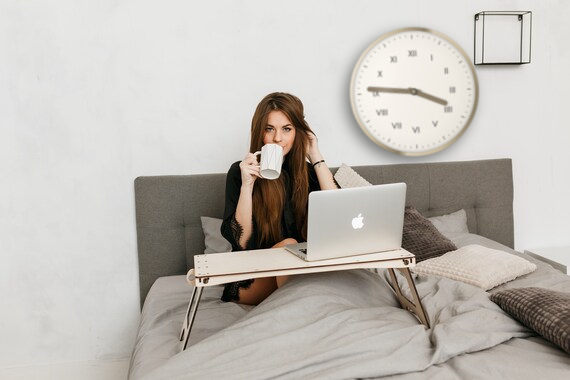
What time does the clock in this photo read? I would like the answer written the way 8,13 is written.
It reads 3,46
